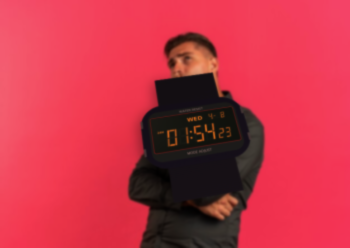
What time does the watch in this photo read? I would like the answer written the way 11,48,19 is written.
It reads 1,54,23
